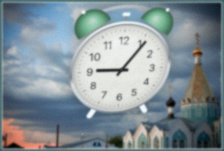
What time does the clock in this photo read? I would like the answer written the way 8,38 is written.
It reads 9,06
